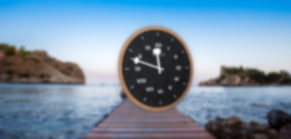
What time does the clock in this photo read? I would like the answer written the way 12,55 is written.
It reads 11,48
